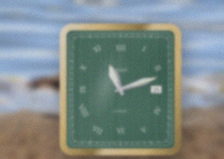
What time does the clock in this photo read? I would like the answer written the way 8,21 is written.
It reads 11,12
